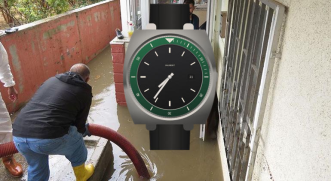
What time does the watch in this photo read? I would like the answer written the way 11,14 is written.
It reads 7,36
